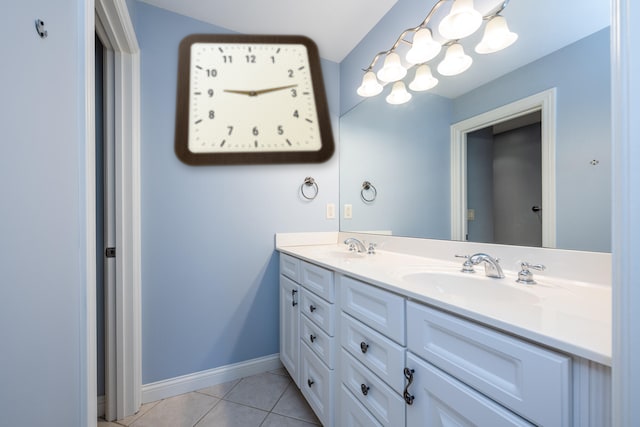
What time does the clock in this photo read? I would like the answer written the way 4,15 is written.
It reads 9,13
